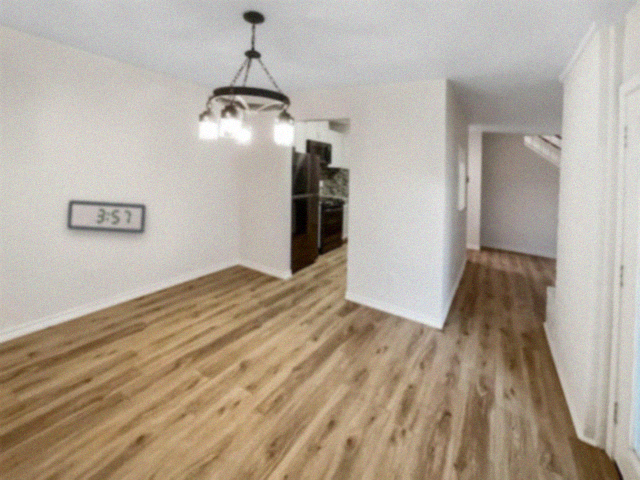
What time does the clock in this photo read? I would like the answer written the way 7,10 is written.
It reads 3,57
